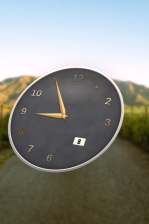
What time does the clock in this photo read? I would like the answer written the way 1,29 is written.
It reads 8,55
